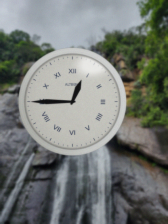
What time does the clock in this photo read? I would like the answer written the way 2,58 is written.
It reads 12,45
